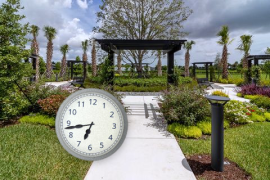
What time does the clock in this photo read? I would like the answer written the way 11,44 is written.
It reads 6,43
